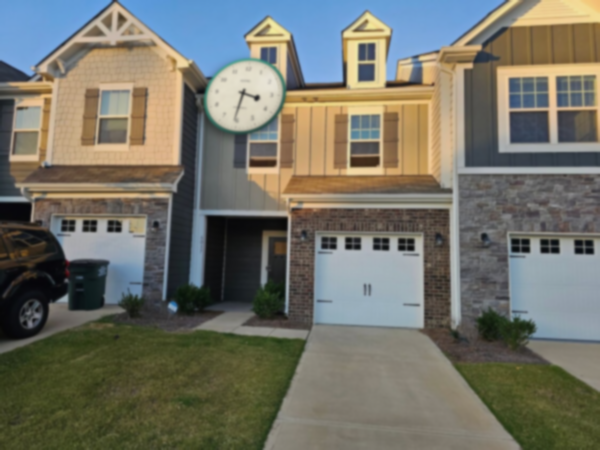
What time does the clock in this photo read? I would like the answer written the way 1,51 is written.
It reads 3,31
